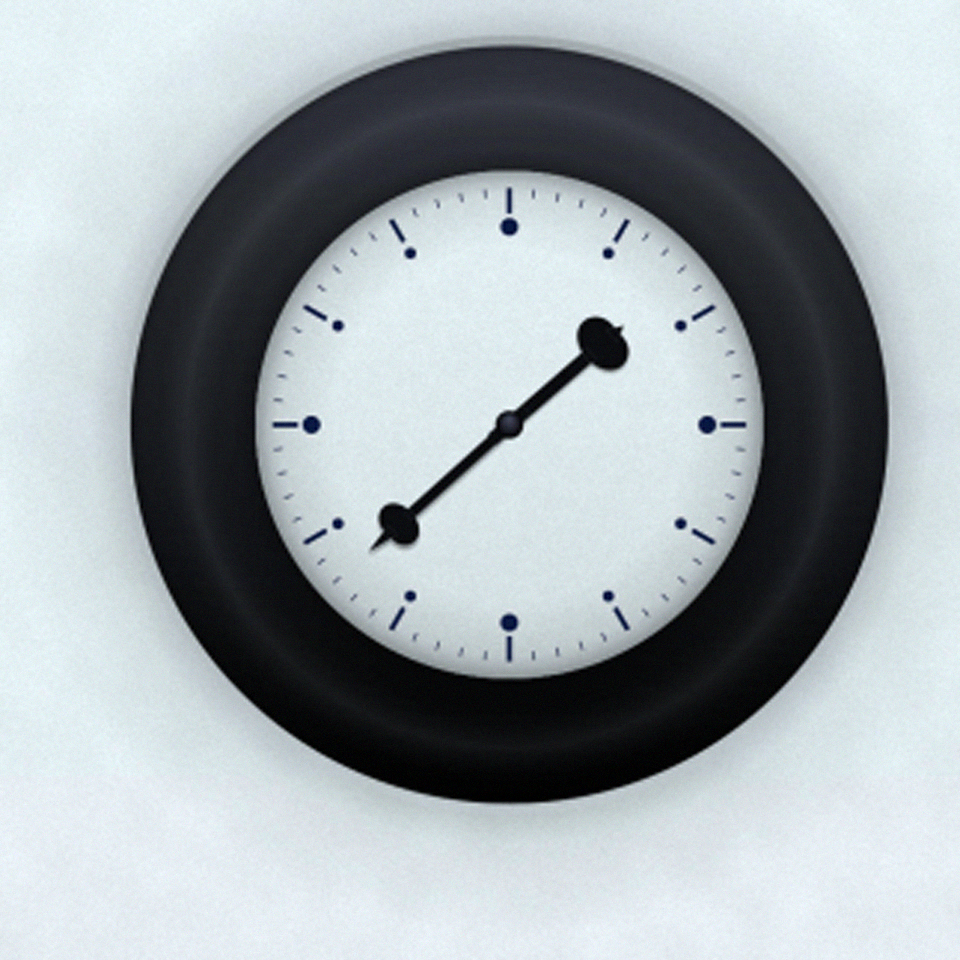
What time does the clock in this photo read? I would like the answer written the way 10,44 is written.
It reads 1,38
